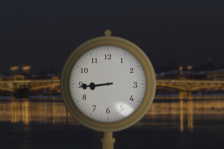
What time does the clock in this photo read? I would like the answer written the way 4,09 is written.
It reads 8,44
